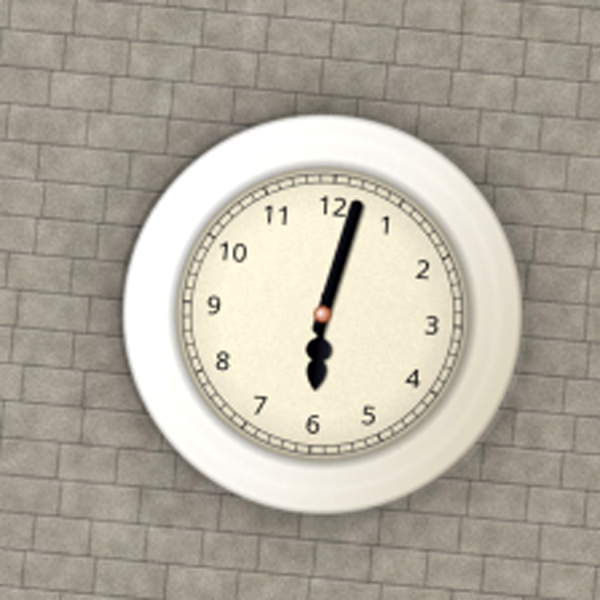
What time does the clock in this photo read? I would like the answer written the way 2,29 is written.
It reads 6,02
